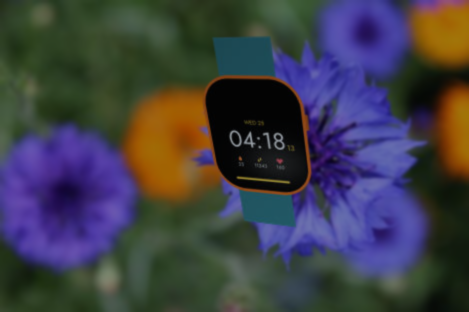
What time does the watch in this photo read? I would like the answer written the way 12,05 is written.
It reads 4,18
